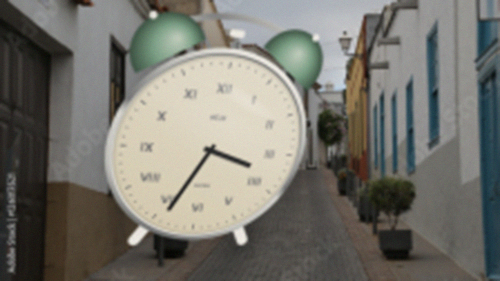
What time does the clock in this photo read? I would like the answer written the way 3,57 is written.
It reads 3,34
